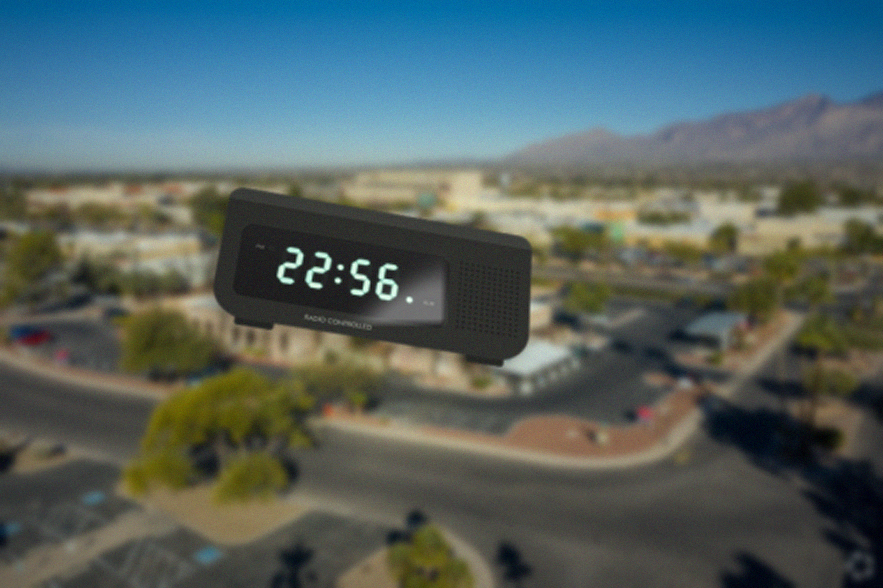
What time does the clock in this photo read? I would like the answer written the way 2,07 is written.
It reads 22,56
